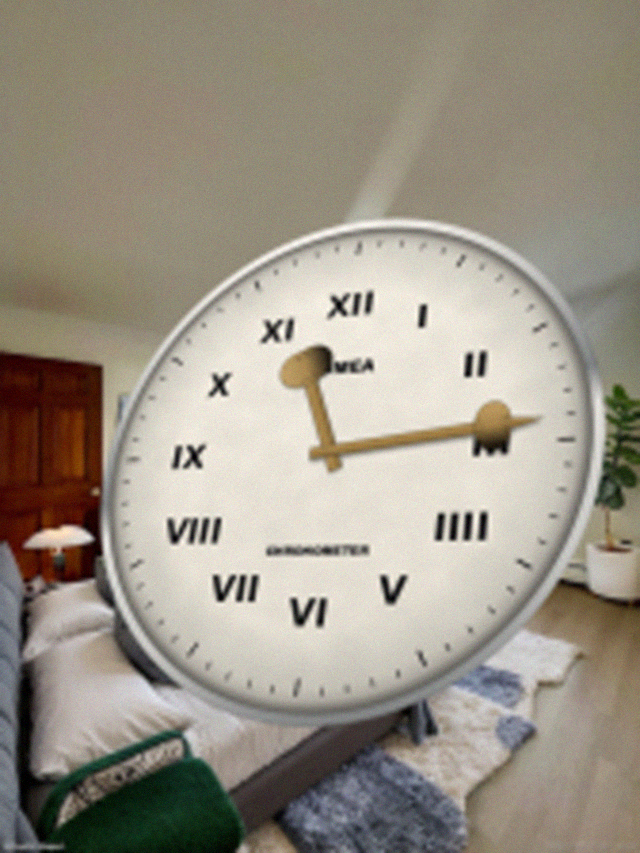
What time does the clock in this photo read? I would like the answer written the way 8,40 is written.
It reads 11,14
